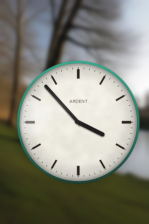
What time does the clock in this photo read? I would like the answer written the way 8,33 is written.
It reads 3,53
